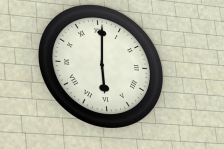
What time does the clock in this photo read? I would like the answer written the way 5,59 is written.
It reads 6,01
